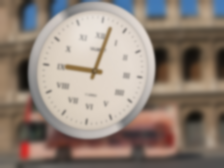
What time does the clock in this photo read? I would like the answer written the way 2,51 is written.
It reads 9,02
